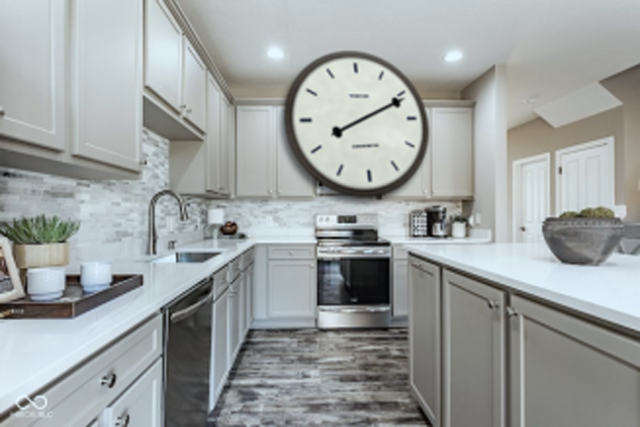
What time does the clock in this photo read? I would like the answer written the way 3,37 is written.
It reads 8,11
